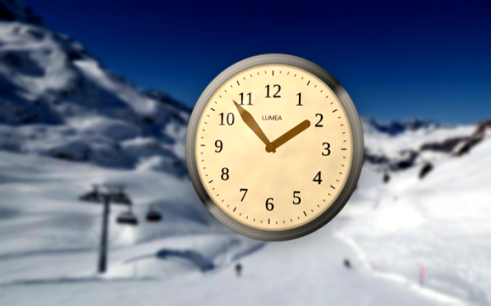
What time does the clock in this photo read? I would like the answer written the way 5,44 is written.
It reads 1,53
